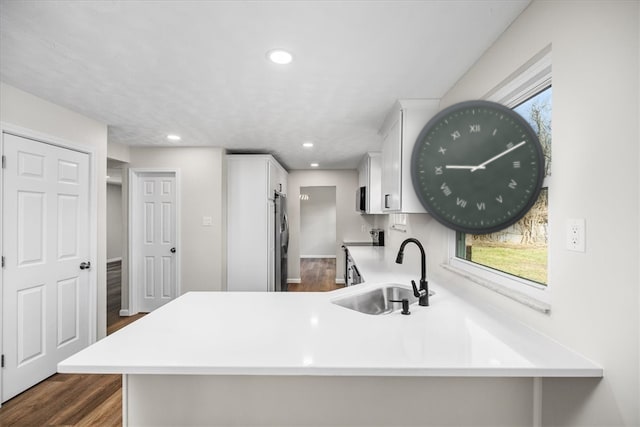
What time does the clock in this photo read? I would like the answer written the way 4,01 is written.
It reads 9,11
